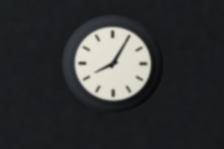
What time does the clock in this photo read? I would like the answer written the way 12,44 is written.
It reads 8,05
